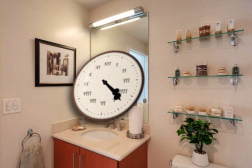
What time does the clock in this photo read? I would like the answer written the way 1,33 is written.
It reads 4,23
